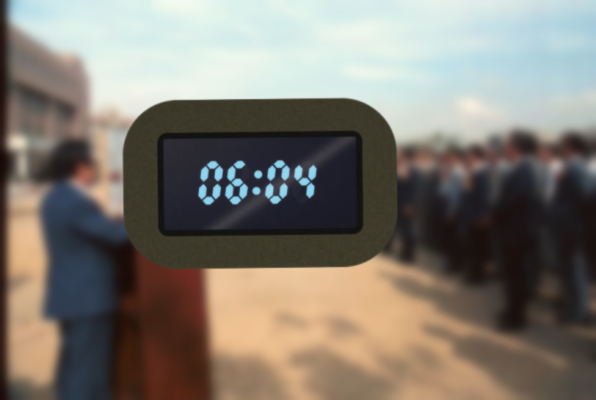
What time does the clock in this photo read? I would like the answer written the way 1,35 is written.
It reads 6,04
